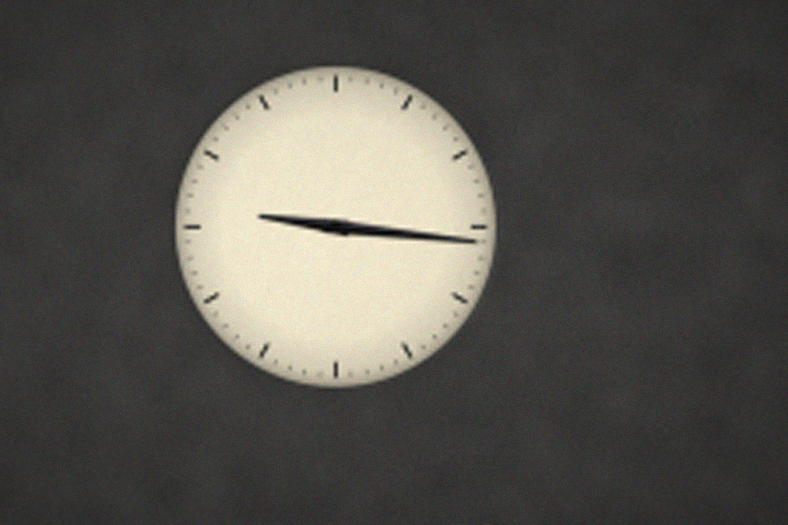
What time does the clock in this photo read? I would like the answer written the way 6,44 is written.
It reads 9,16
